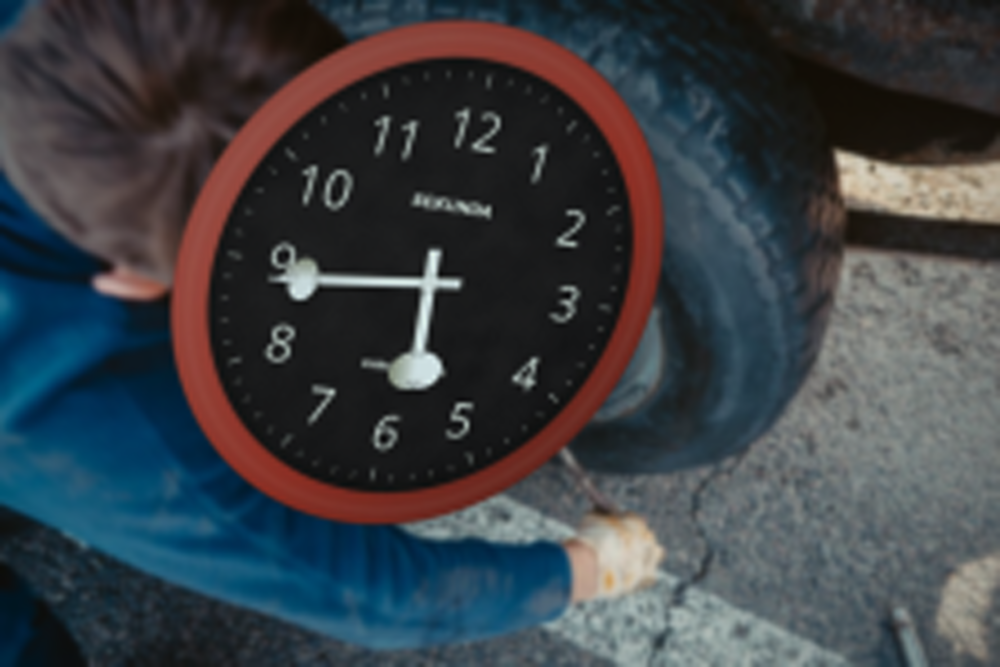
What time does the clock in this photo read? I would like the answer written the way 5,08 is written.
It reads 5,44
